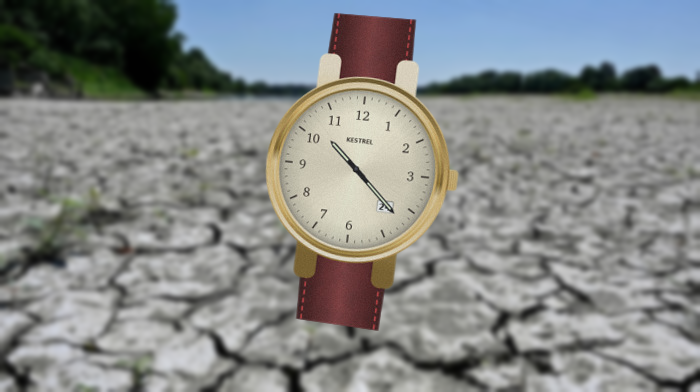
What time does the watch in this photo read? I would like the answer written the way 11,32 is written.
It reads 10,22
